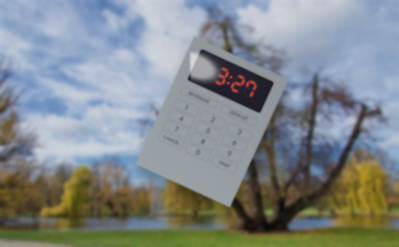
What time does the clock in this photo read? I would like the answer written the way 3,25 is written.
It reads 3,27
